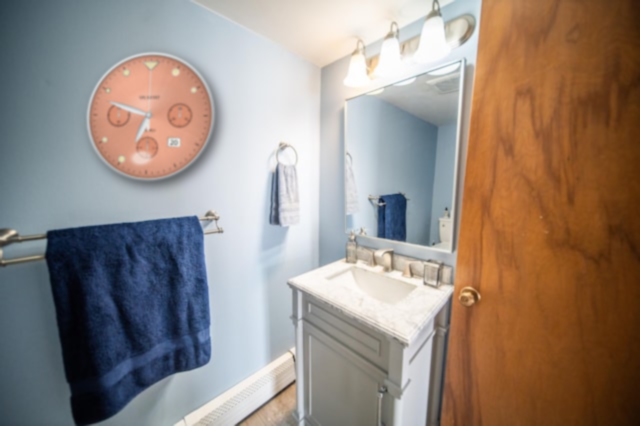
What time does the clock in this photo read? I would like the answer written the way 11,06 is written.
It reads 6,48
